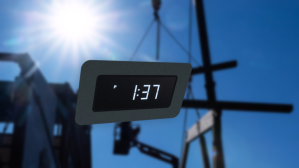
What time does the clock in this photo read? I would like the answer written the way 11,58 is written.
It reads 1,37
